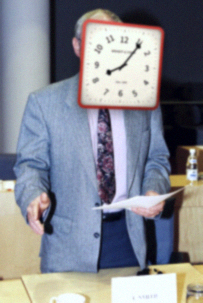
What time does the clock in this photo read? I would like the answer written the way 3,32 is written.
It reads 8,06
